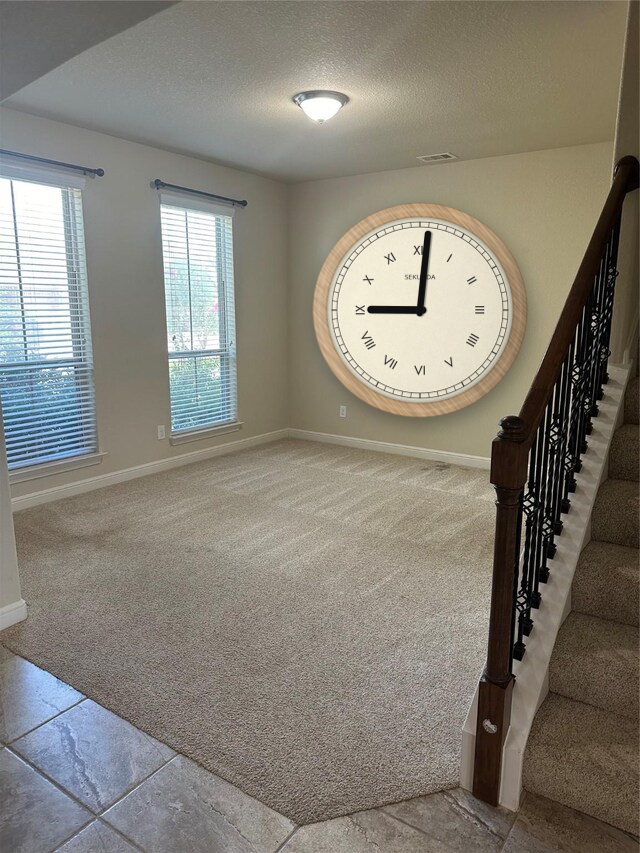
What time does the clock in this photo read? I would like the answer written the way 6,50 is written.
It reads 9,01
